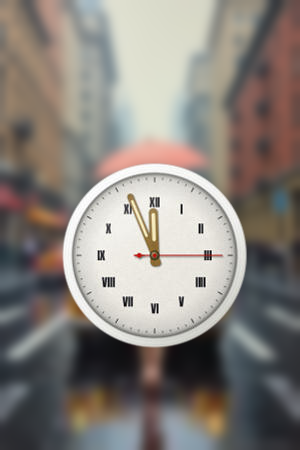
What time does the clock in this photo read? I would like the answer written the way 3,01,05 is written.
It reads 11,56,15
